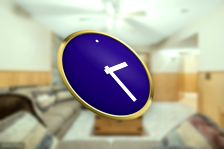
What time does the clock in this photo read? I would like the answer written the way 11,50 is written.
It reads 2,26
